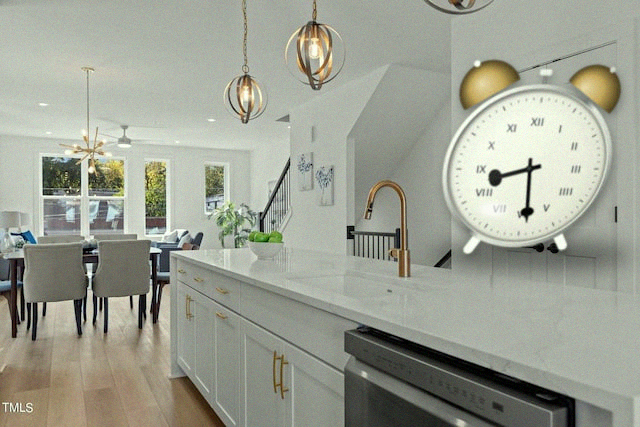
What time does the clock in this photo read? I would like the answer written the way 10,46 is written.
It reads 8,29
